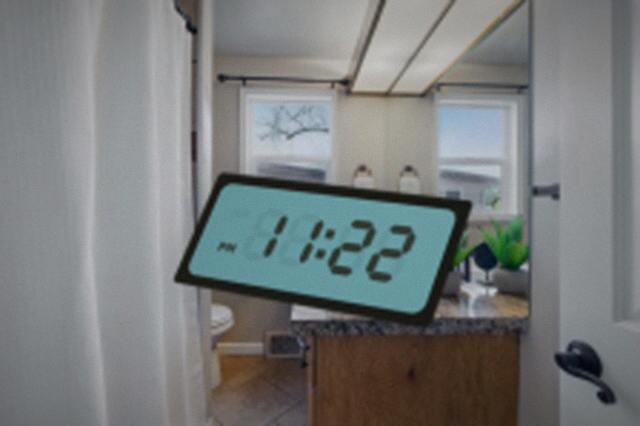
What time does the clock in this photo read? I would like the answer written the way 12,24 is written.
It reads 11,22
